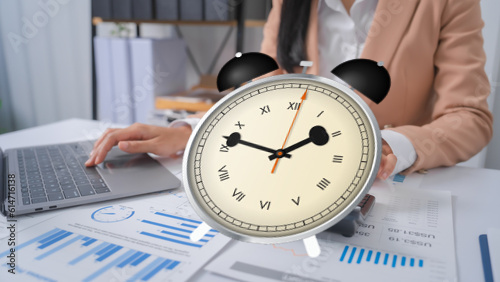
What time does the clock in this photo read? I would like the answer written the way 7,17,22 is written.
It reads 1,47,01
